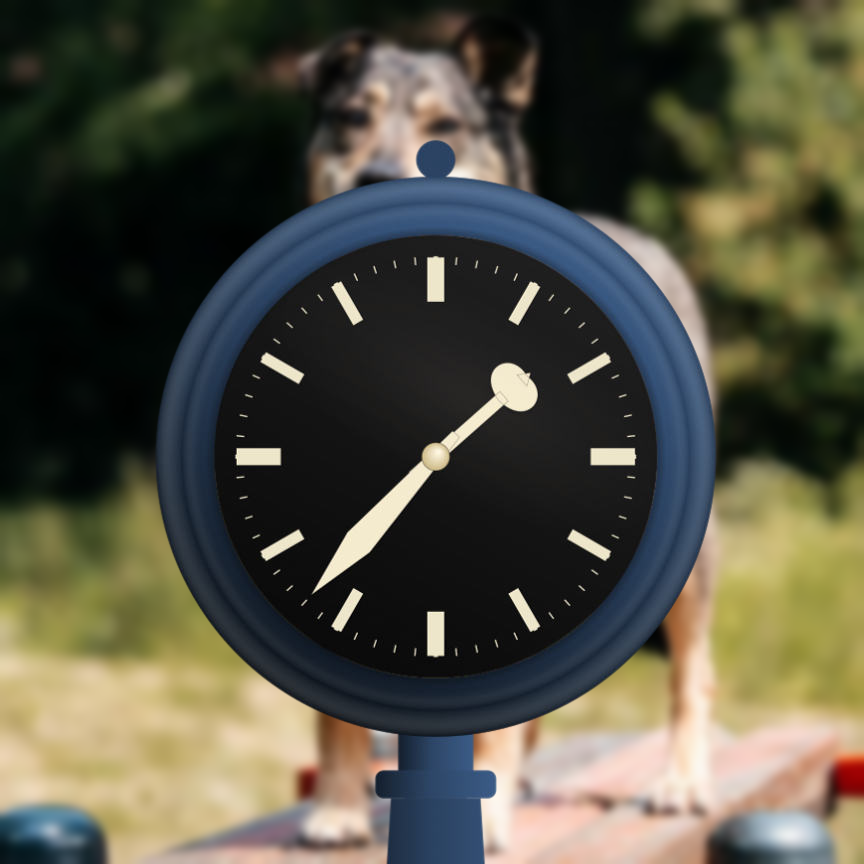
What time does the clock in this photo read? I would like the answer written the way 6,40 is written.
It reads 1,37
